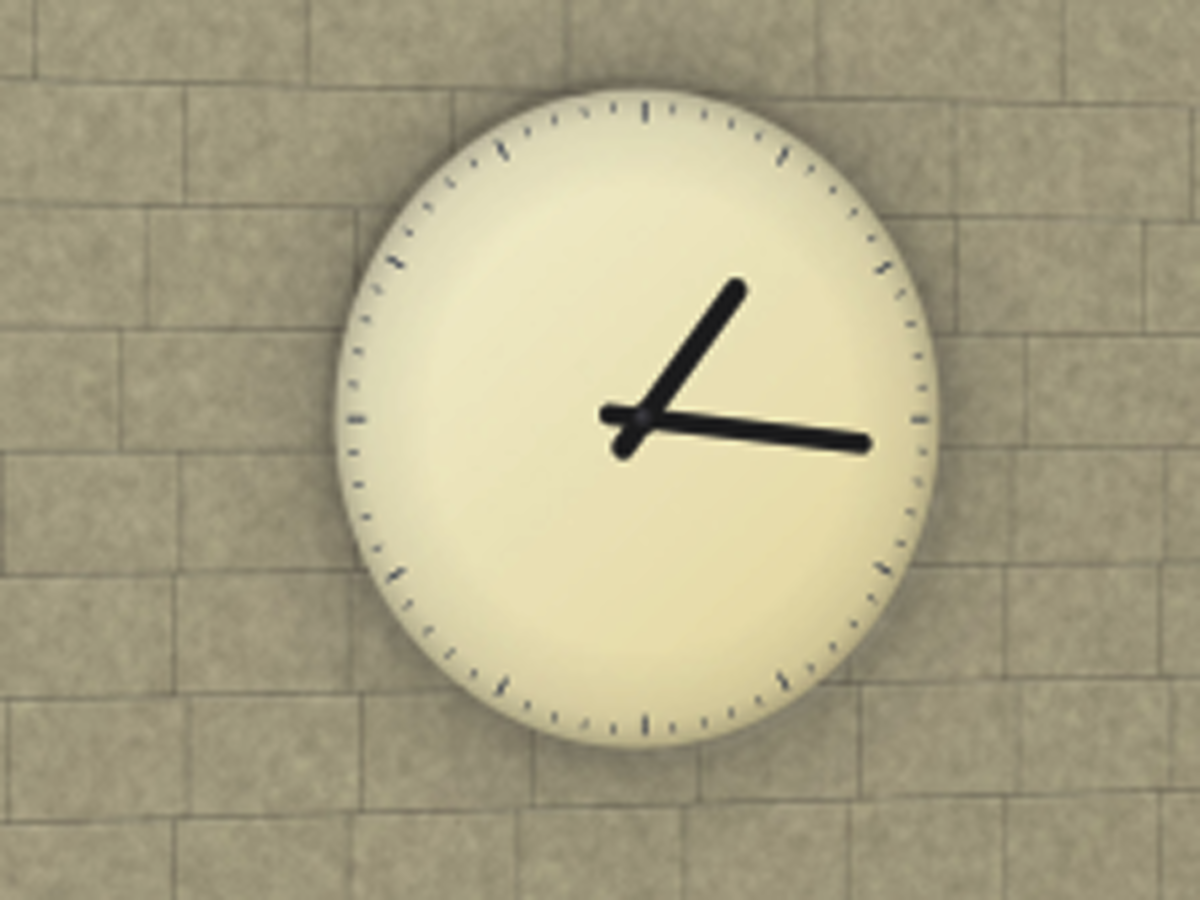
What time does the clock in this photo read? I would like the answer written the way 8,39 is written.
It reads 1,16
